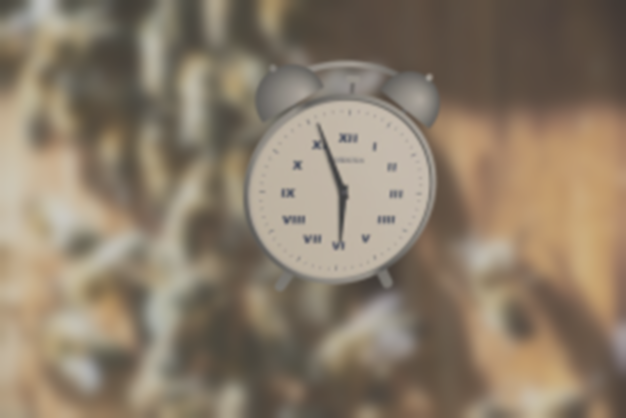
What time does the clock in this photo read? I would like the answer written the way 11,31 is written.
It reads 5,56
